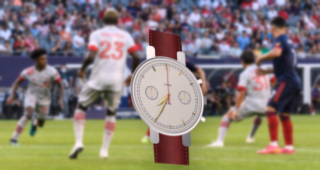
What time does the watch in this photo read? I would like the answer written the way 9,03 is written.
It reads 7,35
